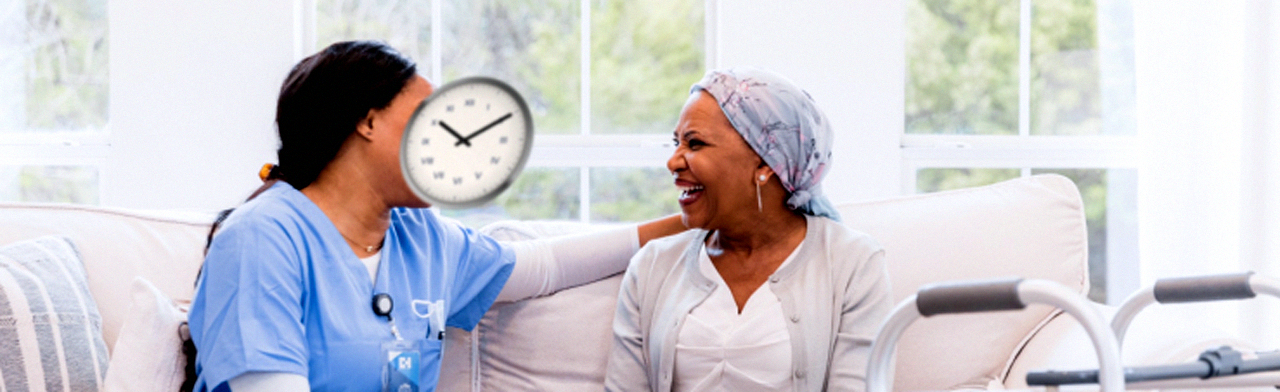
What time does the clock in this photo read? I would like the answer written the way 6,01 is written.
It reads 10,10
